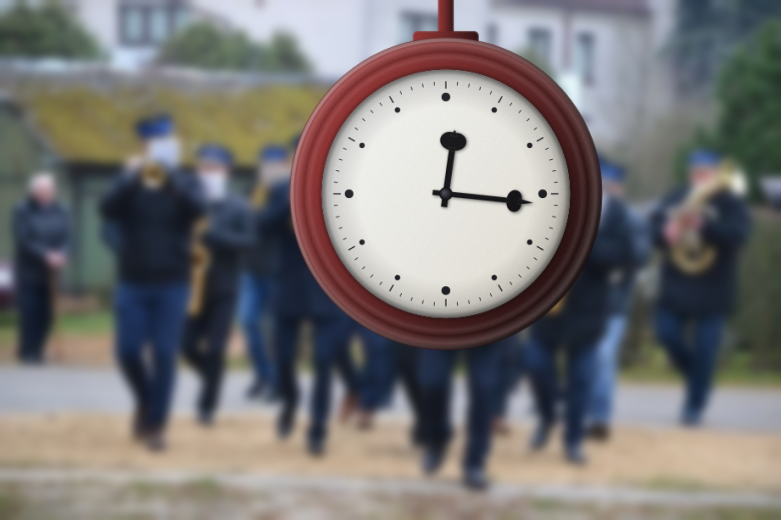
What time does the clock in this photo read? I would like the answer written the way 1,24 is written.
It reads 12,16
